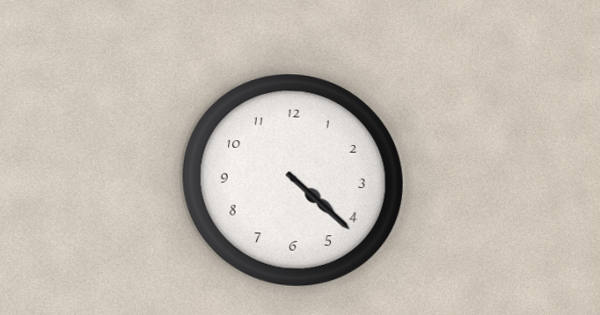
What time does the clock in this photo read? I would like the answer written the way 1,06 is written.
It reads 4,22
